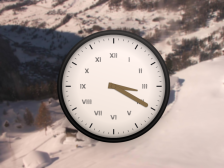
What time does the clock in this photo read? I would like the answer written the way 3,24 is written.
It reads 3,20
